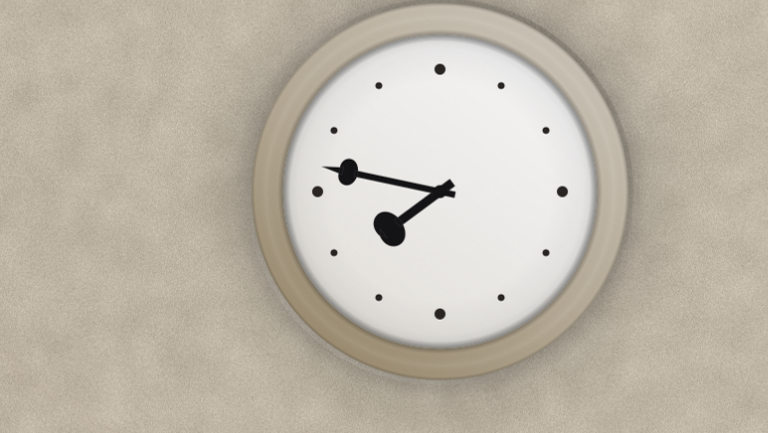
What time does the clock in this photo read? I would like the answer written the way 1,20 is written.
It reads 7,47
